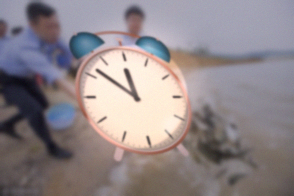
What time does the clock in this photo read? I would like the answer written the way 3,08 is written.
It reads 11,52
